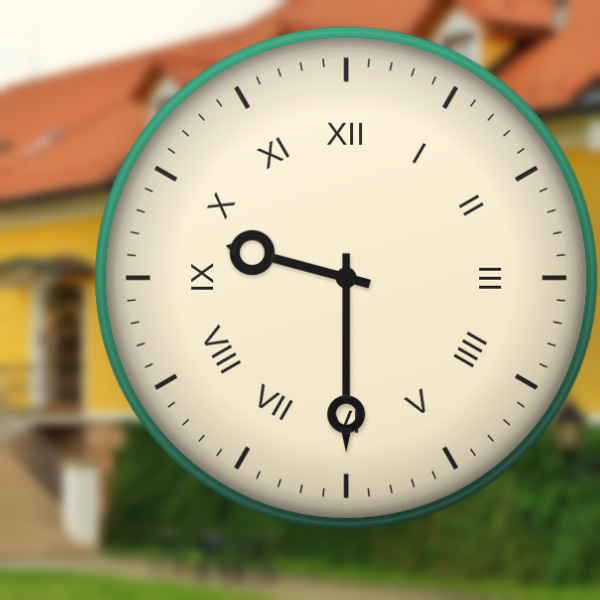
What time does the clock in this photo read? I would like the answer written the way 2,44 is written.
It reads 9,30
